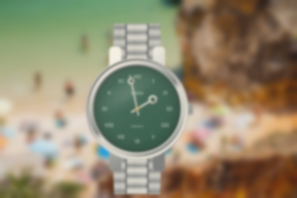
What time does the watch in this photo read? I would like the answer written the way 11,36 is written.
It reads 1,58
